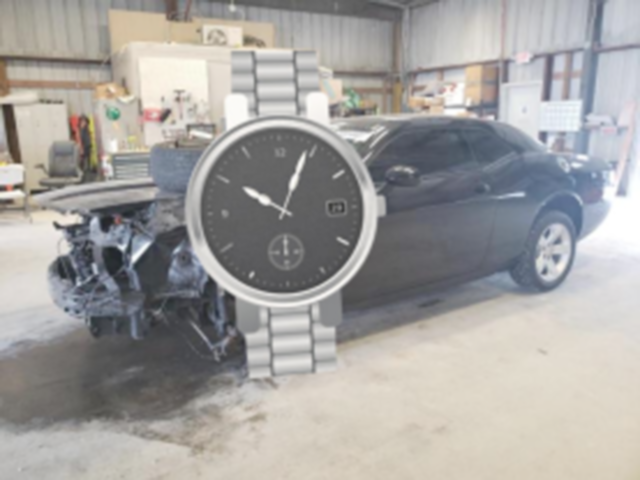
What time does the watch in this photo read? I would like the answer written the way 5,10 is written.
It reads 10,04
